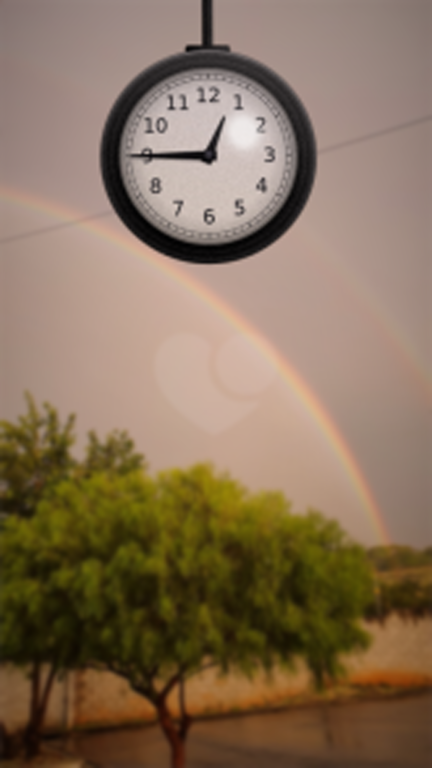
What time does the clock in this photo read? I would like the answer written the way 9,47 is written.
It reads 12,45
